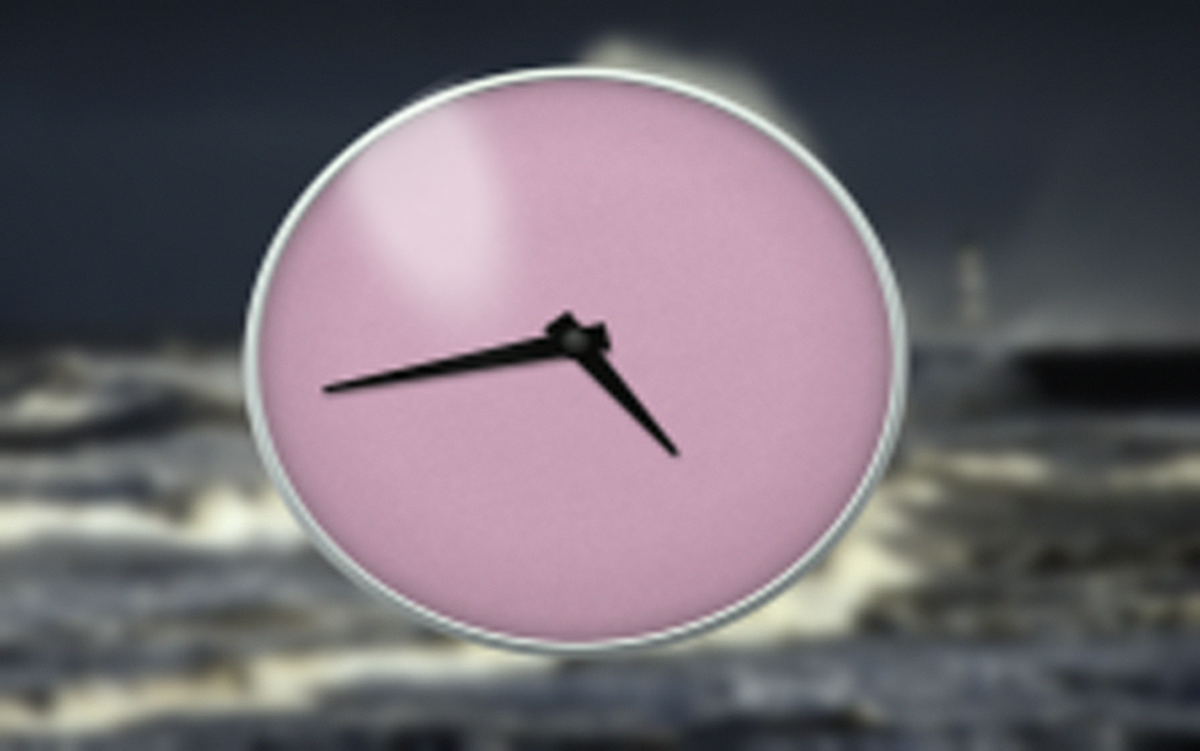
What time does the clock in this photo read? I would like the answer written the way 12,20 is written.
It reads 4,43
